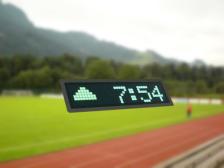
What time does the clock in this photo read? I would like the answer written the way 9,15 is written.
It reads 7,54
